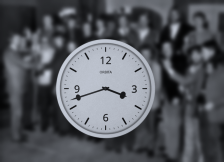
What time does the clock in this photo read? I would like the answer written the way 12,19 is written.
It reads 3,42
